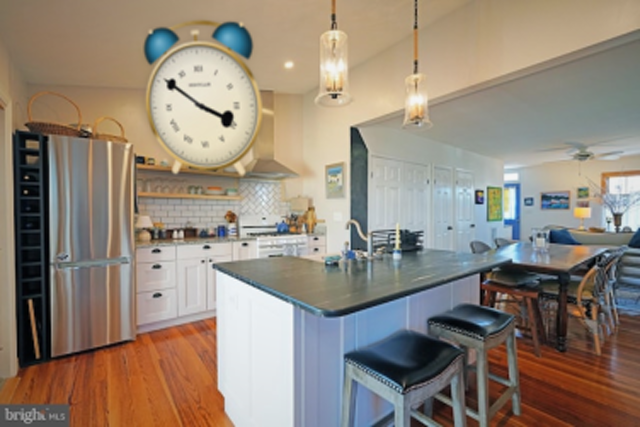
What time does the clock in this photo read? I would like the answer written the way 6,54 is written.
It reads 3,51
